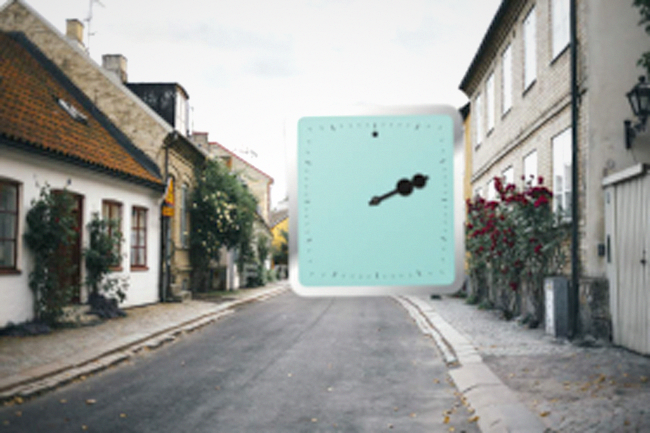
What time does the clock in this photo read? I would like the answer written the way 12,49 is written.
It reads 2,11
